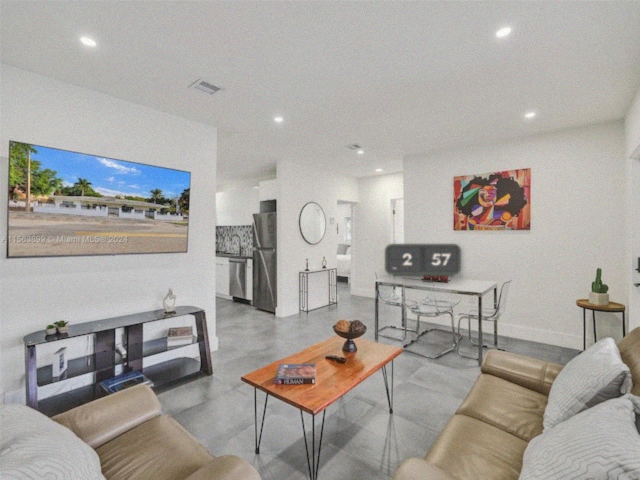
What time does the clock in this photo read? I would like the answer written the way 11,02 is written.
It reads 2,57
